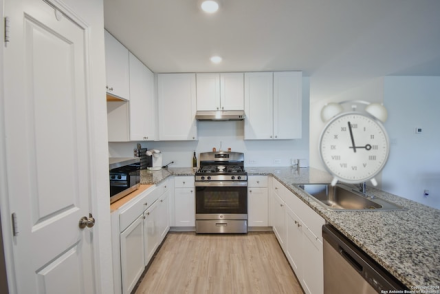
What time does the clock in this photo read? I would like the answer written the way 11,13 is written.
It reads 2,58
